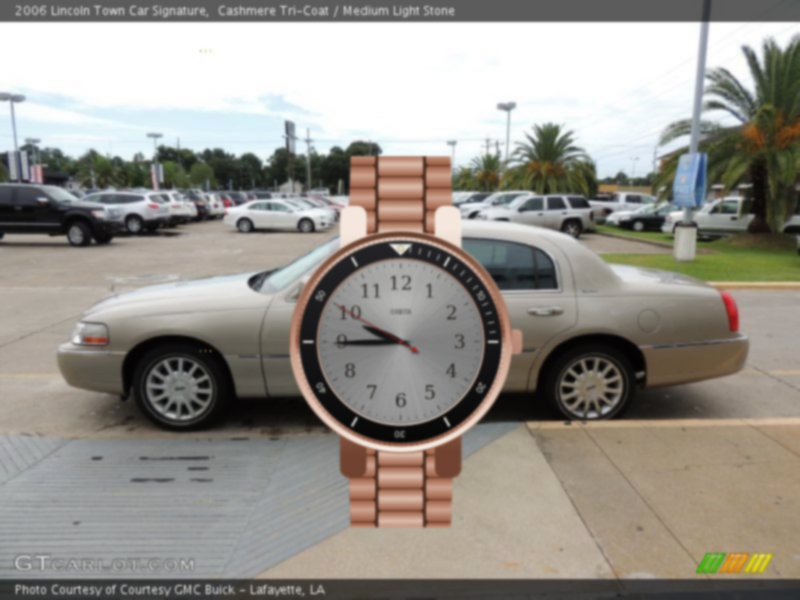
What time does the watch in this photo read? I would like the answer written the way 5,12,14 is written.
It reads 9,44,50
